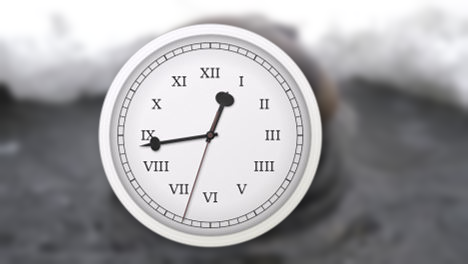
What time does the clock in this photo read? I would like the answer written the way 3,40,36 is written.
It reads 12,43,33
